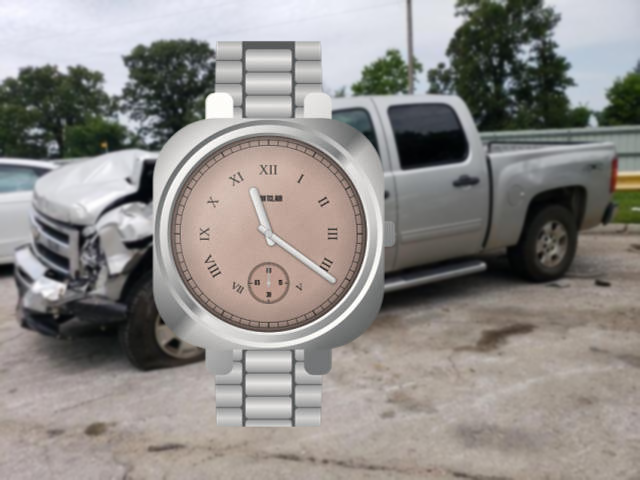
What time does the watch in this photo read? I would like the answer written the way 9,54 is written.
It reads 11,21
